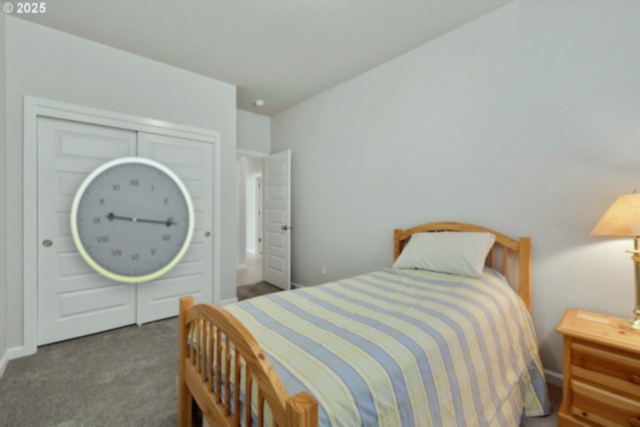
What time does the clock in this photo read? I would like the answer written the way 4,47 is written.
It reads 9,16
